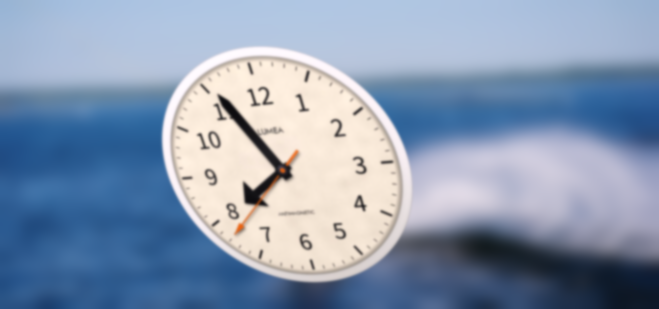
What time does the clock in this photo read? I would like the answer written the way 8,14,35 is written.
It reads 7,55,38
